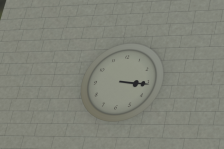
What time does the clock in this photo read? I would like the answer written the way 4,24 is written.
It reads 3,16
